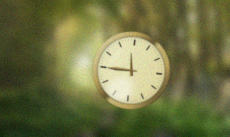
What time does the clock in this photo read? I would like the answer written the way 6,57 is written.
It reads 11,45
